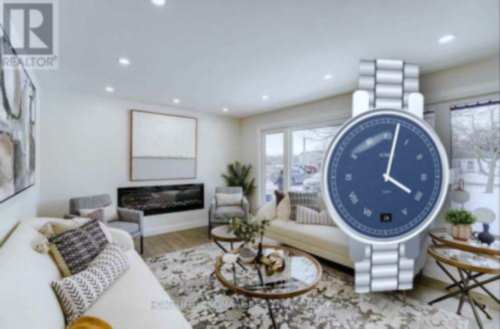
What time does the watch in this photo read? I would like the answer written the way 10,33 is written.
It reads 4,02
